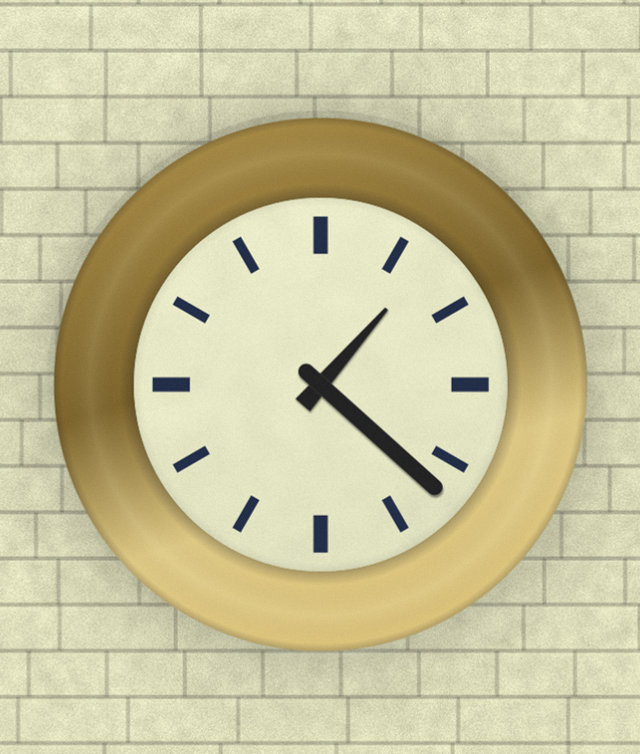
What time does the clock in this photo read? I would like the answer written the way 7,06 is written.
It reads 1,22
